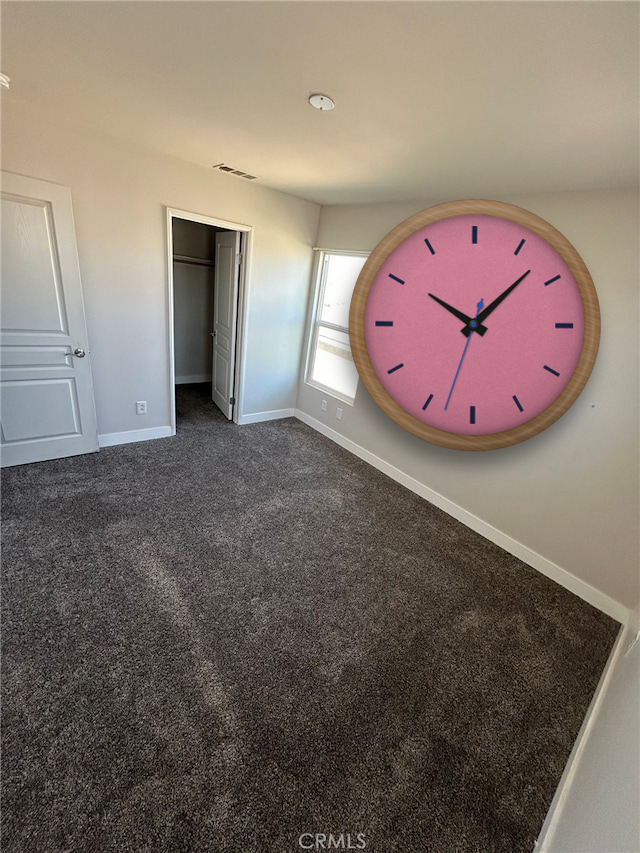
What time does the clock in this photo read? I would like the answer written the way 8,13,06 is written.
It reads 10,07,33
